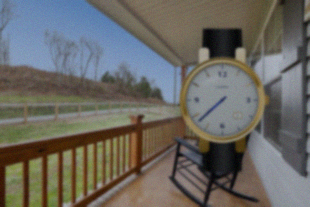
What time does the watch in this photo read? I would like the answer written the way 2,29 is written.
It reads 7,38
